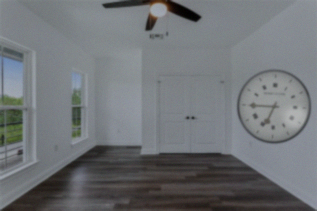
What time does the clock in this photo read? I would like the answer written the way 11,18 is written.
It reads 6,45
